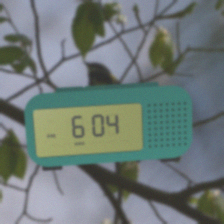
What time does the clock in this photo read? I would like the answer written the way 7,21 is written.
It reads 6,04
